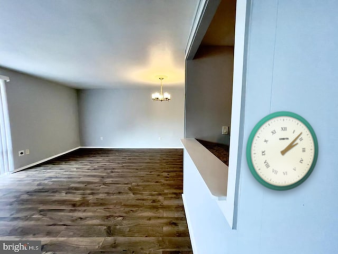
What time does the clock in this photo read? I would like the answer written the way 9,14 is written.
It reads 2,08
